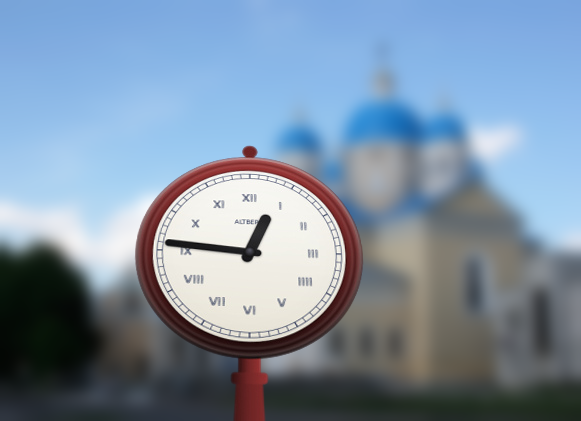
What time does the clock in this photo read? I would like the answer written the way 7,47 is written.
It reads 12,46
